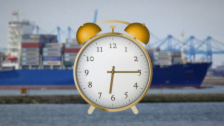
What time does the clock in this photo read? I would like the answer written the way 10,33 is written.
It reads 6,15
